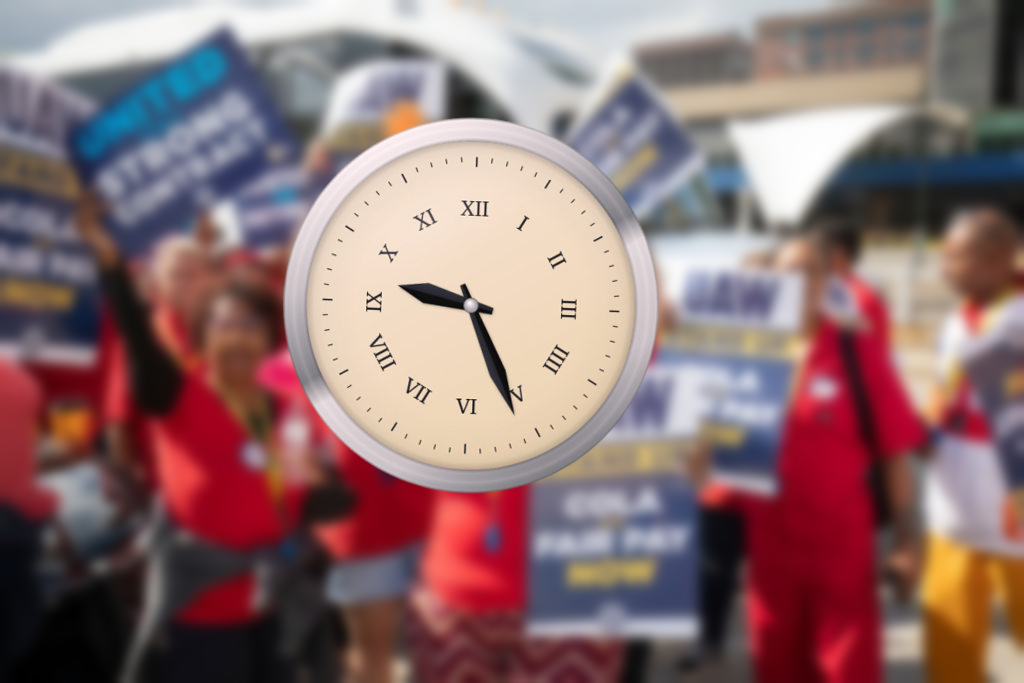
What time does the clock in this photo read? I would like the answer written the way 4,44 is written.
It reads 9,26
